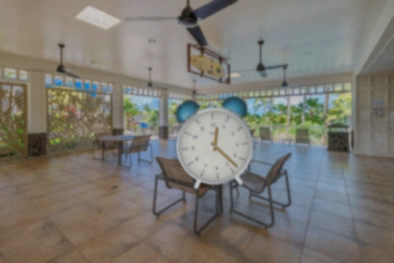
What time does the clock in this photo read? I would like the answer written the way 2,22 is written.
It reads 12,23
